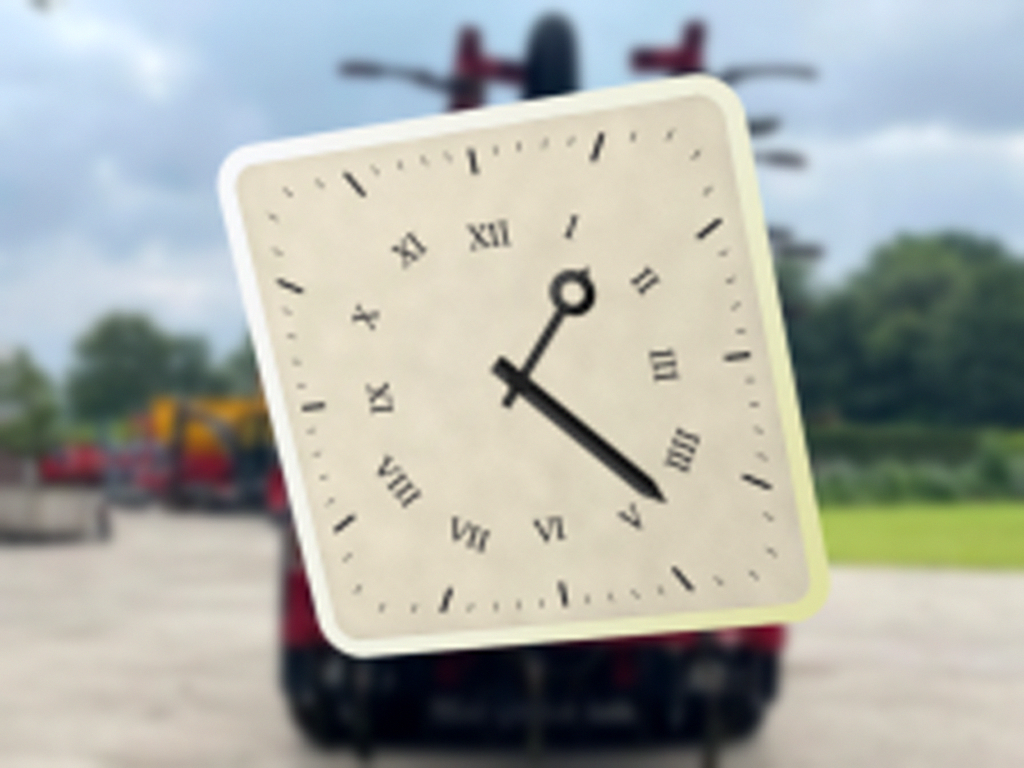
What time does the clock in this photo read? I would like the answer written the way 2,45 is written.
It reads 1,23
